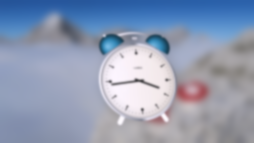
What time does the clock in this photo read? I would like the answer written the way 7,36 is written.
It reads 3,44
